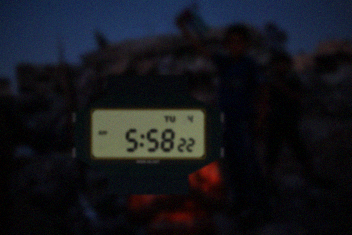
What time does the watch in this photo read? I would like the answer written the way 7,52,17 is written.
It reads 5,58,22
